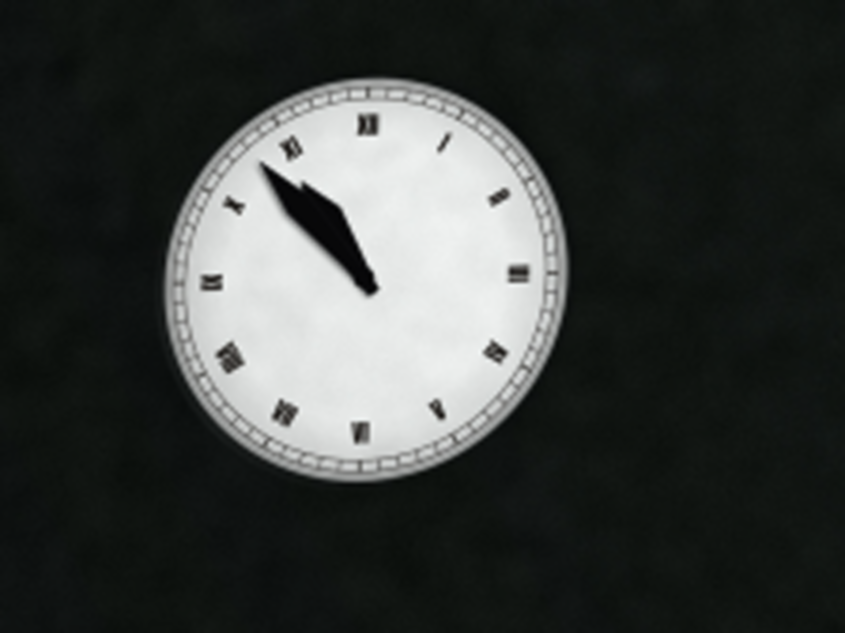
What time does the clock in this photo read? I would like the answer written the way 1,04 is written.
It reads 10,53
